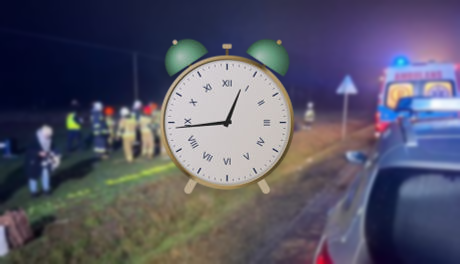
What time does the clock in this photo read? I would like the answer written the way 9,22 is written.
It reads 12,44
